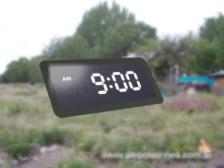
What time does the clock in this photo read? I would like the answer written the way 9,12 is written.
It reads 9,00
